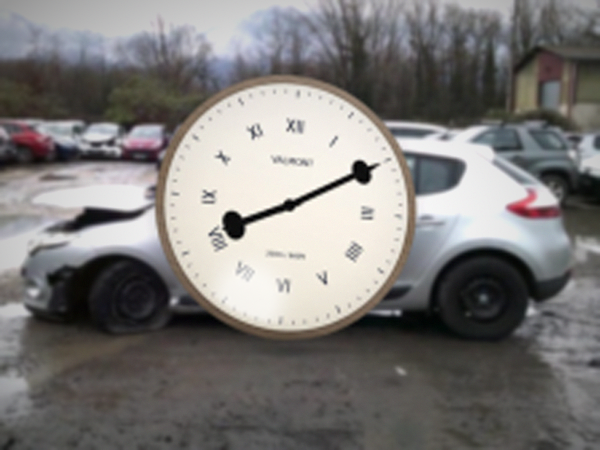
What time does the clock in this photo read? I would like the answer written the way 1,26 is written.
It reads 8,10
